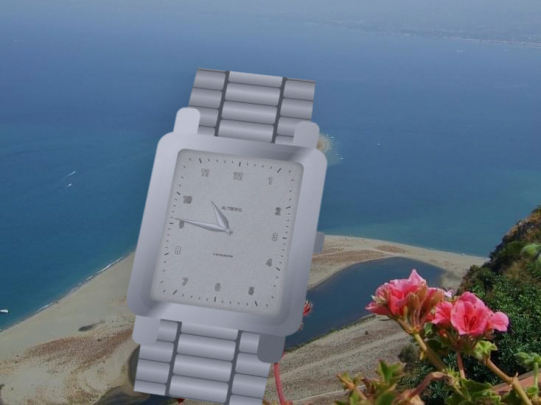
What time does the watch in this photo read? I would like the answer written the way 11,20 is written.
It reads 10,46
